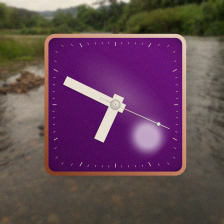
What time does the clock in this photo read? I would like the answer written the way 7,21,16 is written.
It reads 6,49,19
